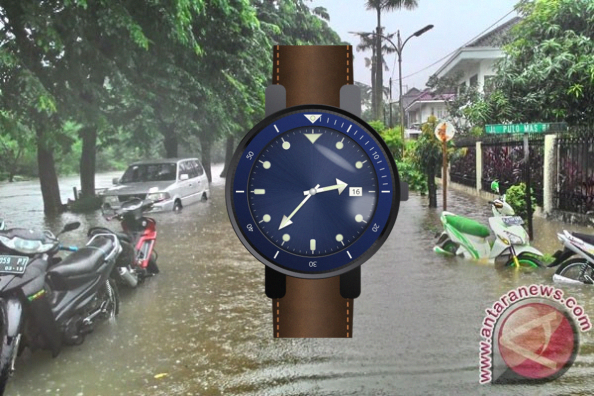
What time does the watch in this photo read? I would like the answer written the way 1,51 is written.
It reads 2,37
